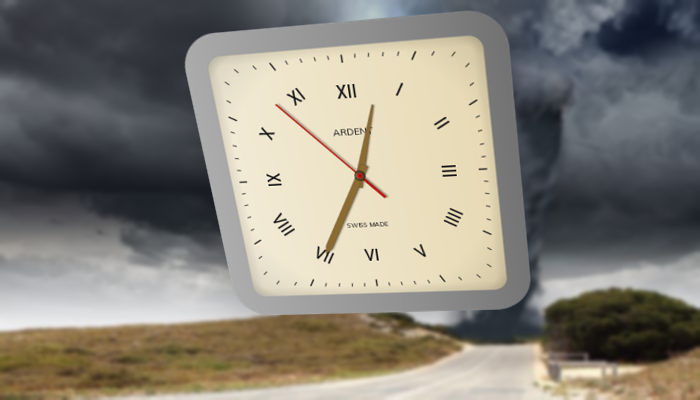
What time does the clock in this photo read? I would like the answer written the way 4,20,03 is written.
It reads 12,34,53
